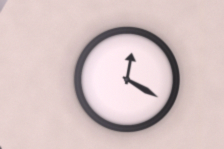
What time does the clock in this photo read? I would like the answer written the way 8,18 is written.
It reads 12,20
